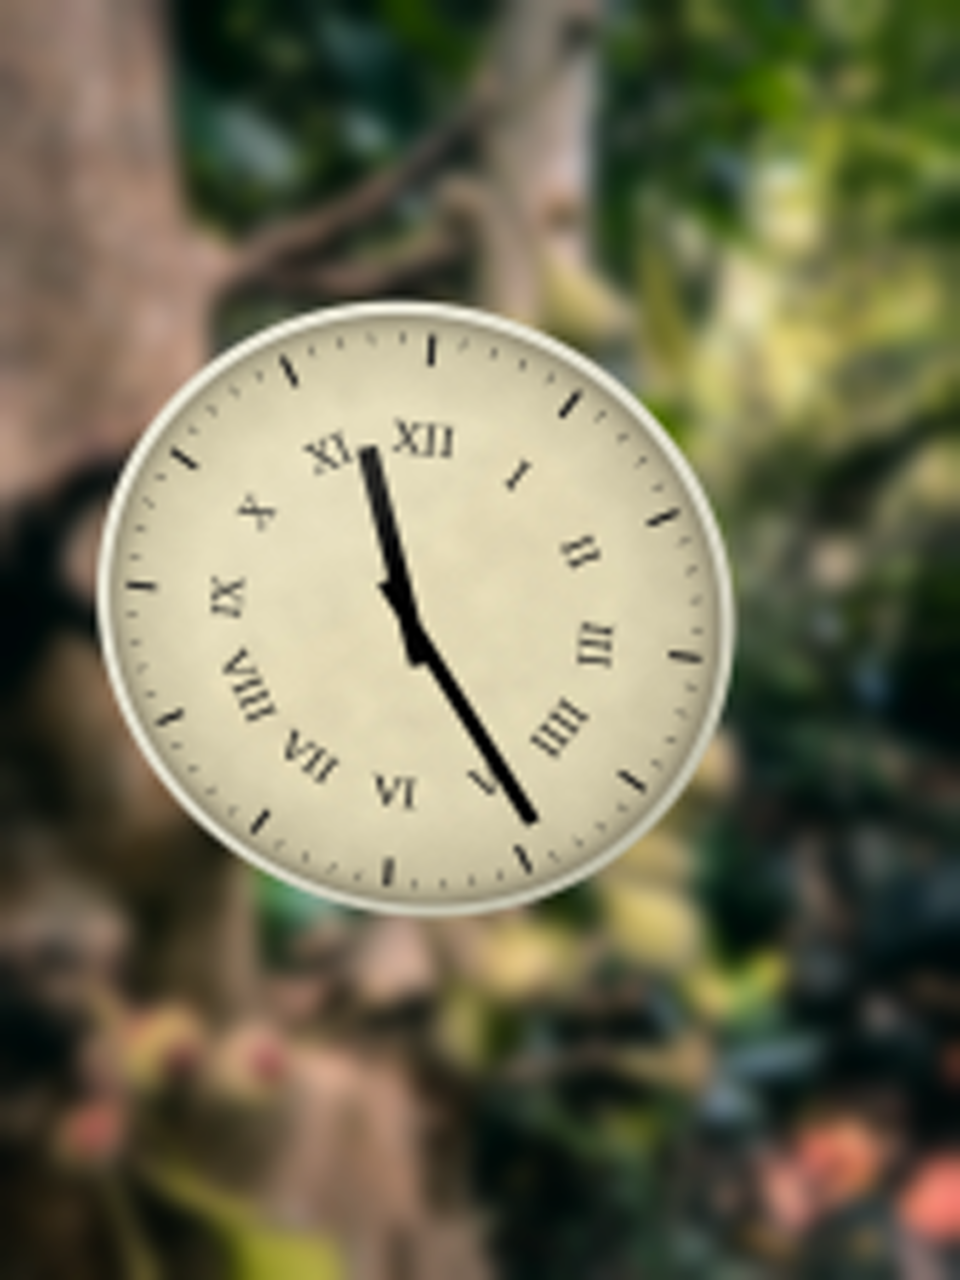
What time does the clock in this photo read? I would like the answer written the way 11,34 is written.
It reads 11,24
